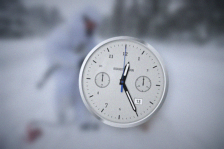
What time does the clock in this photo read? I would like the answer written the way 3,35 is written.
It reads 12,25
